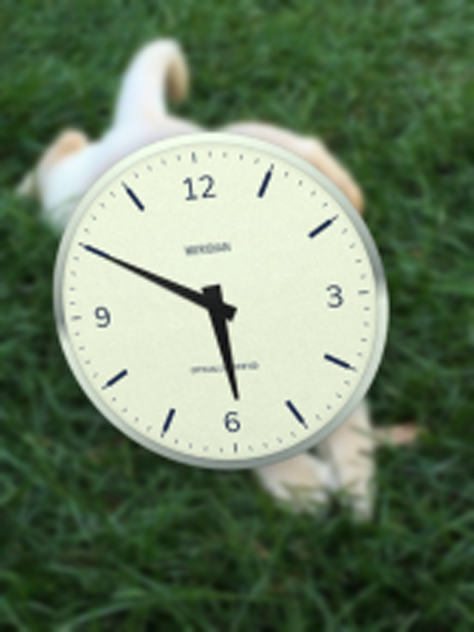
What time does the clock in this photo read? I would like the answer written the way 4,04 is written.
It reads 5,50
